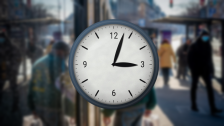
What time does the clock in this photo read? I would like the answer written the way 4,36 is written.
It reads 3,03
